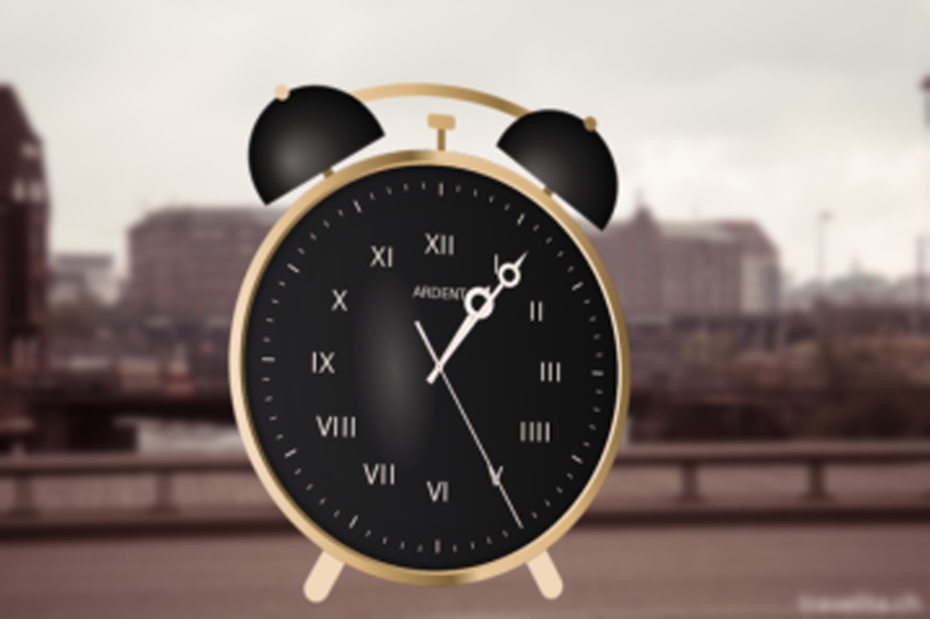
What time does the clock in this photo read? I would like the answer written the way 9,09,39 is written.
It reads 1,06,25
